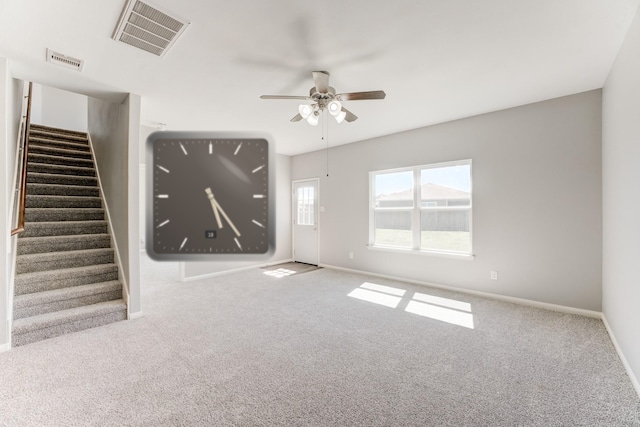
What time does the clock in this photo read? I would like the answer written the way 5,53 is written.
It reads 5,24
